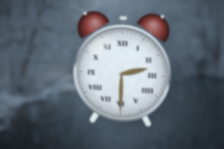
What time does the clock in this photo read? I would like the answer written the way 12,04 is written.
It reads 2,30
